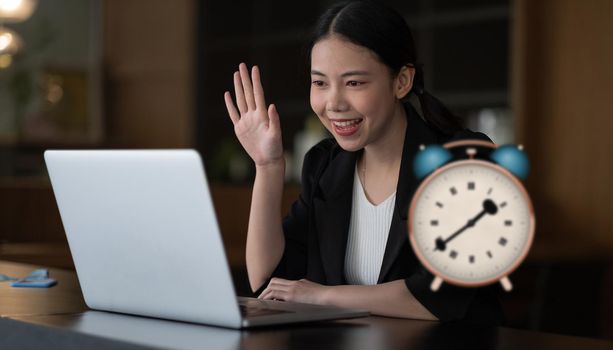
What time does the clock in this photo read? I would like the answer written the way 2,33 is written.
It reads 1,39
